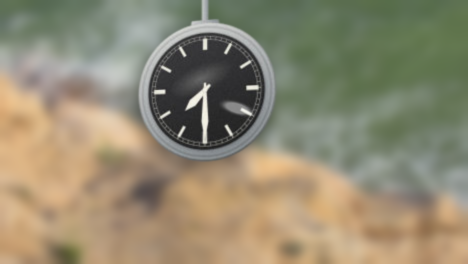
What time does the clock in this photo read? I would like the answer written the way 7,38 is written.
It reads 7,30
